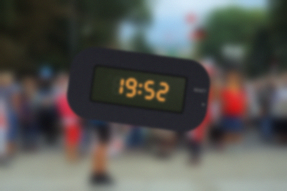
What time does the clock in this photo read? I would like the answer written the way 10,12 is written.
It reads 19,52
